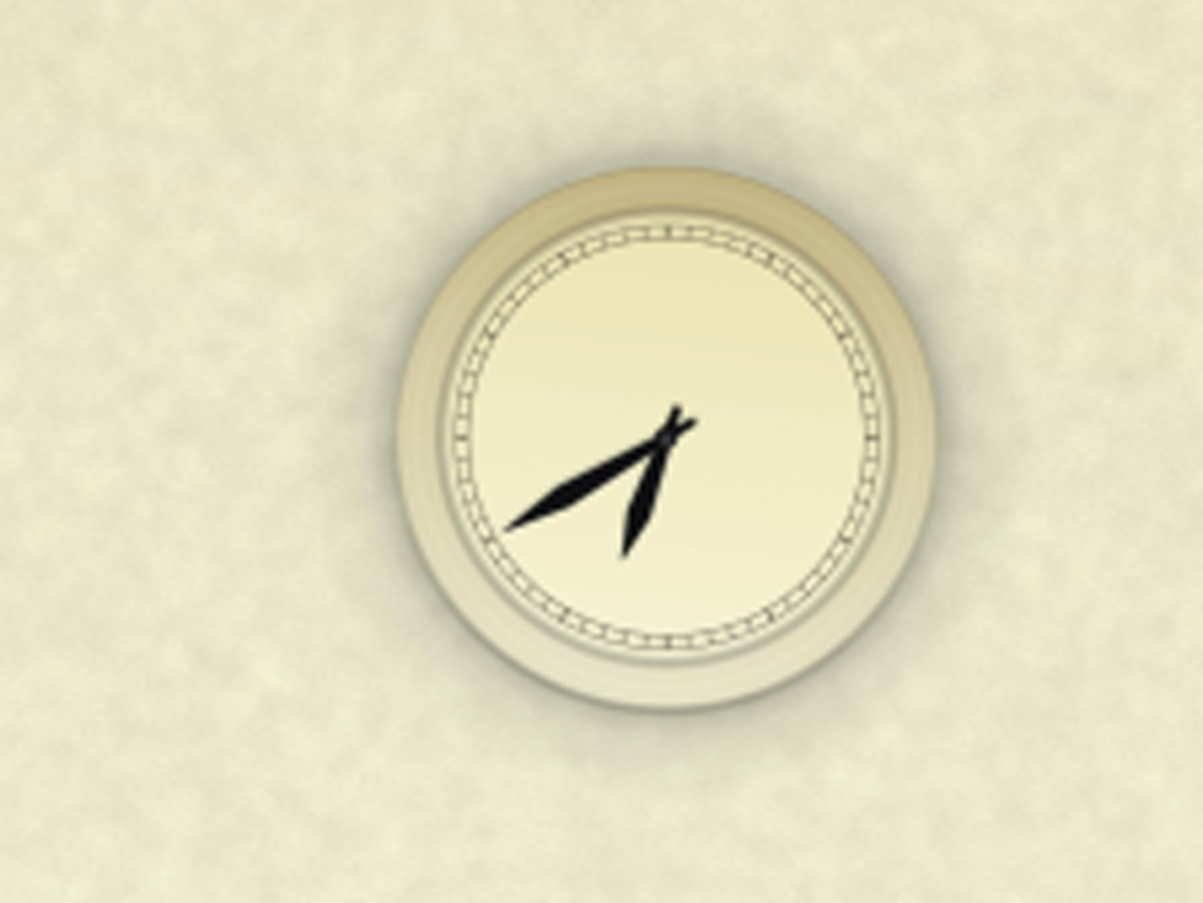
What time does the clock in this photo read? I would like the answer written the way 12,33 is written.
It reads 6,40
